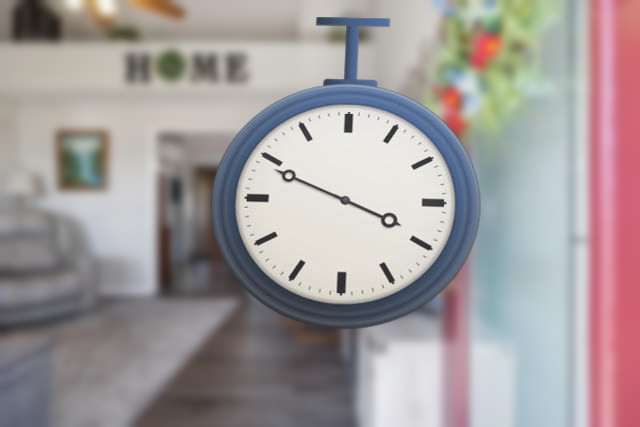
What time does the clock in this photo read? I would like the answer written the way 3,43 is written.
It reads 3,49
